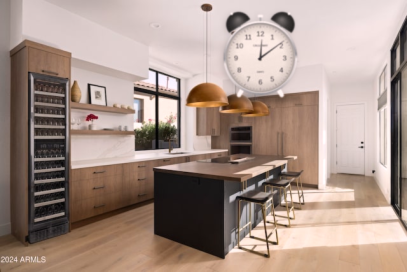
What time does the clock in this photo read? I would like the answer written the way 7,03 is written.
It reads 12,09
